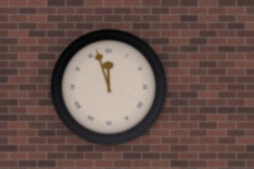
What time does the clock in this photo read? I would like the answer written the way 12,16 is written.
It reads 11,57
